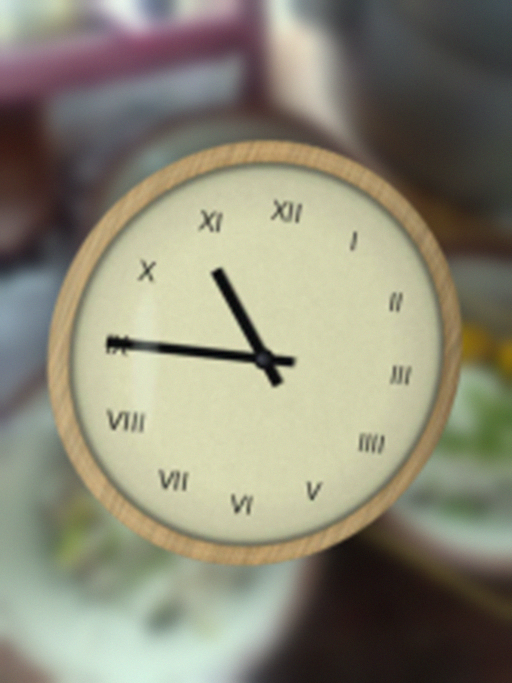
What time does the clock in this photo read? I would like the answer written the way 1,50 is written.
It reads 10,45
